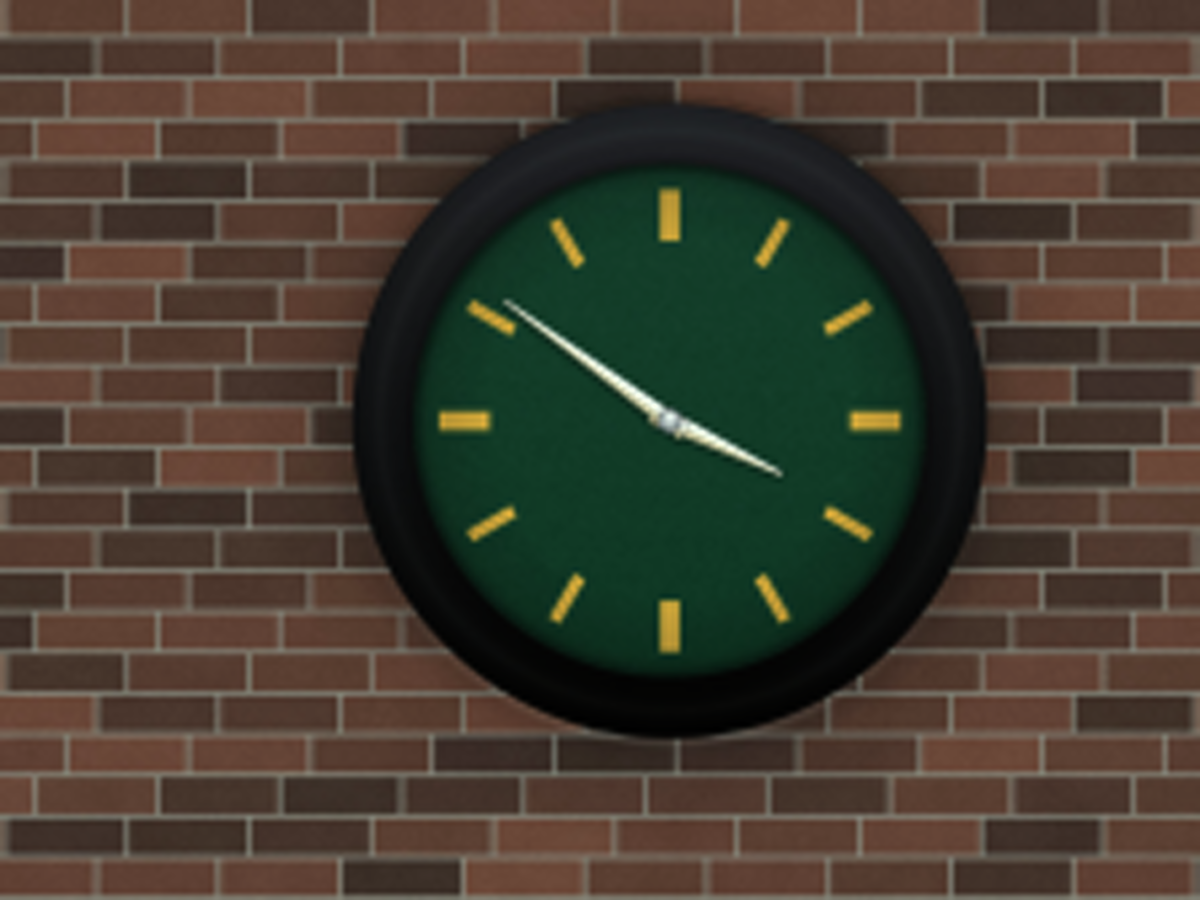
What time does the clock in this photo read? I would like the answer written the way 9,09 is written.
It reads 3,51
